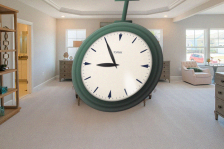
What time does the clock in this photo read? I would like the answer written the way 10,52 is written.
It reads 8,55
